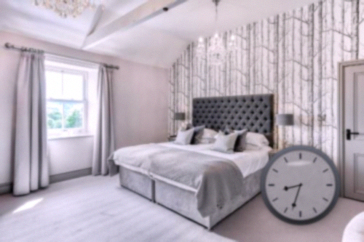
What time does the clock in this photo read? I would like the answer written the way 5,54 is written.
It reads 8,33
